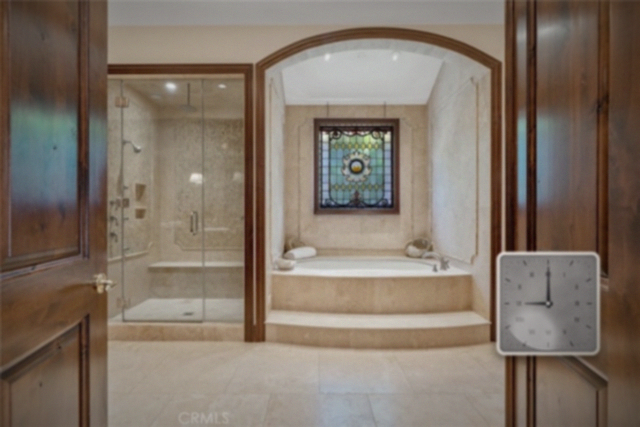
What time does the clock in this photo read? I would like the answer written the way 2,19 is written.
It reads 9,00
